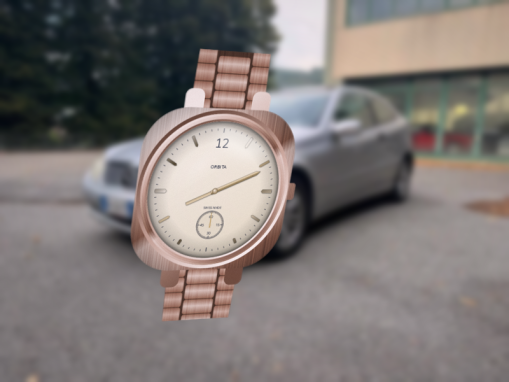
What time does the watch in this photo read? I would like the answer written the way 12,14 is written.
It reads 8,11
